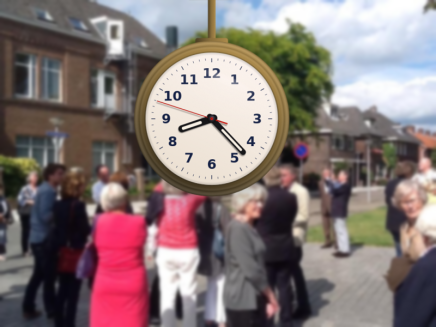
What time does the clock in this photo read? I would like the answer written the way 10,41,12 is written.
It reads 8,22,48
